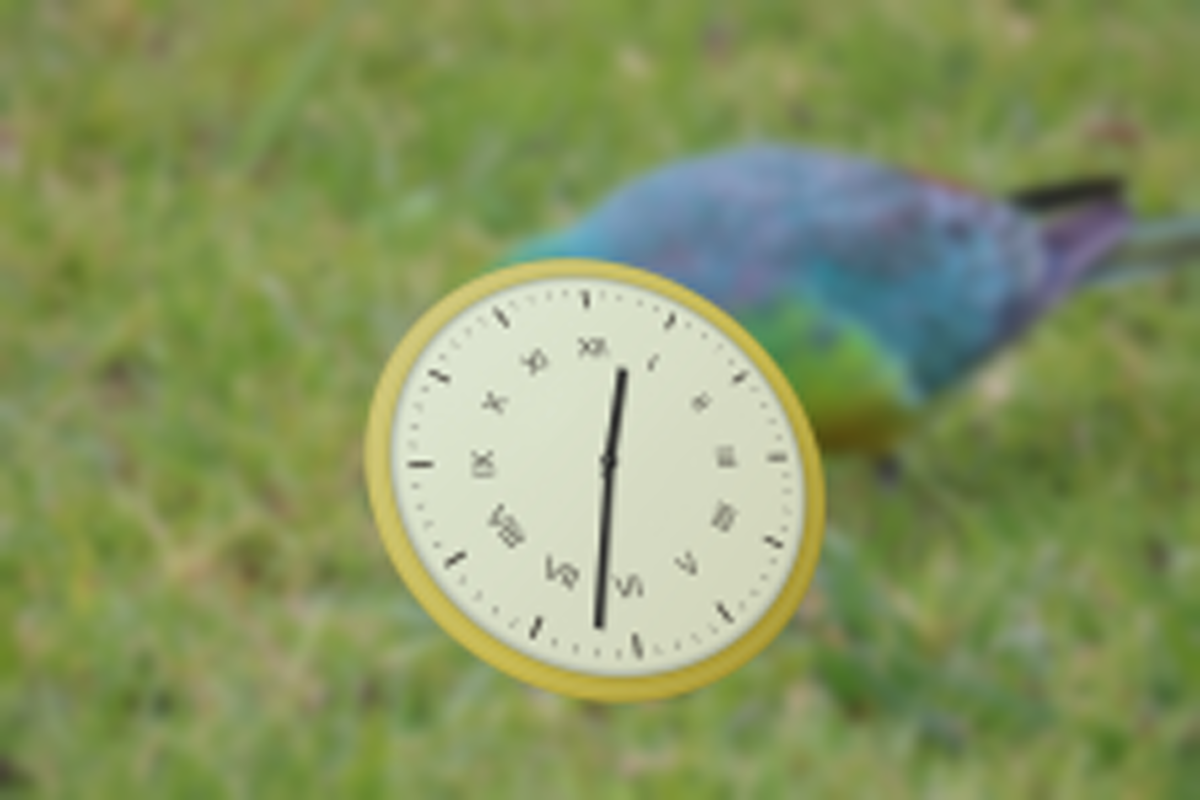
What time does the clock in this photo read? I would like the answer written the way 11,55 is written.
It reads 12,32
